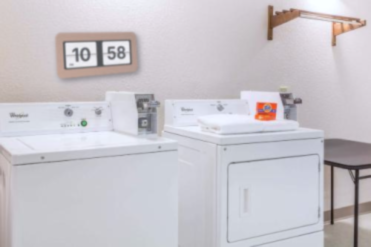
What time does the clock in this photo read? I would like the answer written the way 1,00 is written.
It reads 10,58
